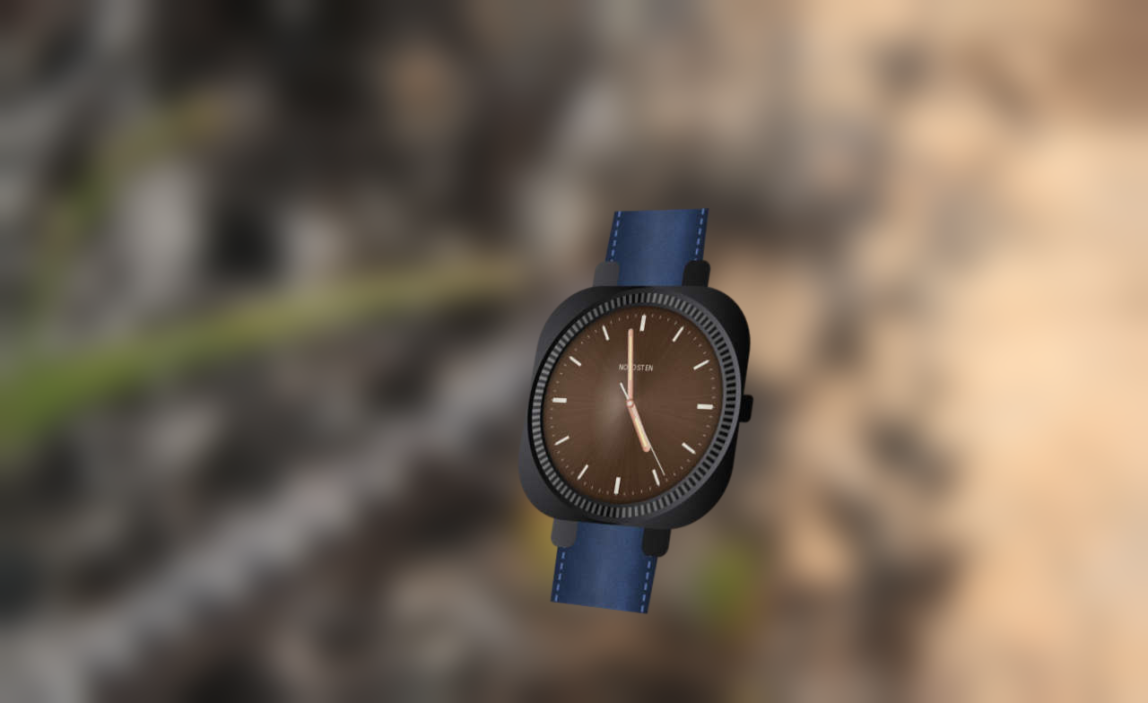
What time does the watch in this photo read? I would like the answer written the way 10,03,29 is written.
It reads 4,58,24
